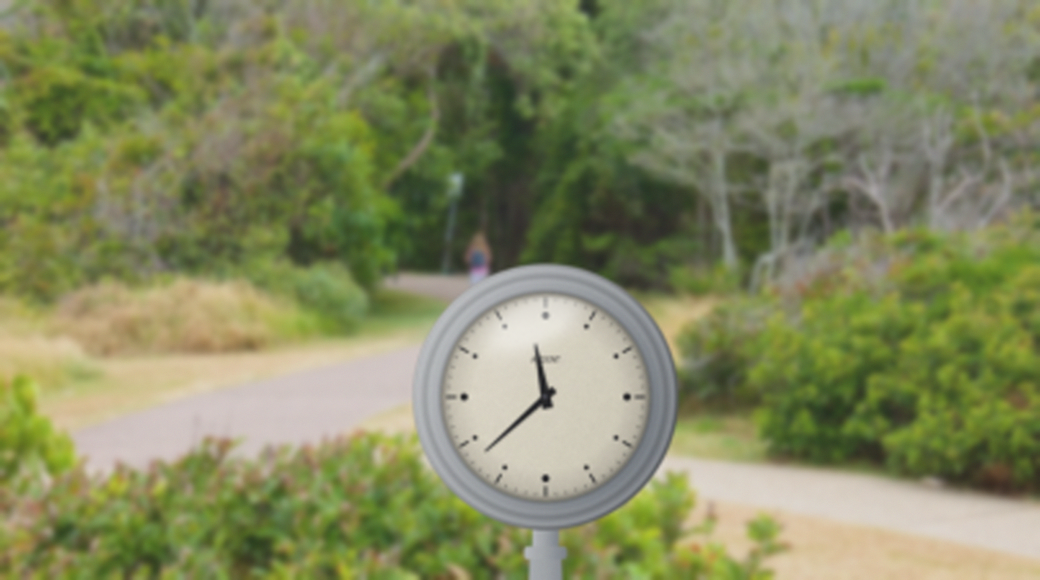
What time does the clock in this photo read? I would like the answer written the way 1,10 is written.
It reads 11,38
